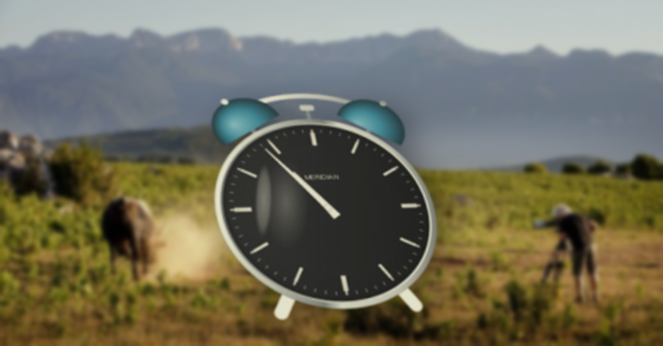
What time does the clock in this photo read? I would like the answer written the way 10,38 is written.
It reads 10,54
